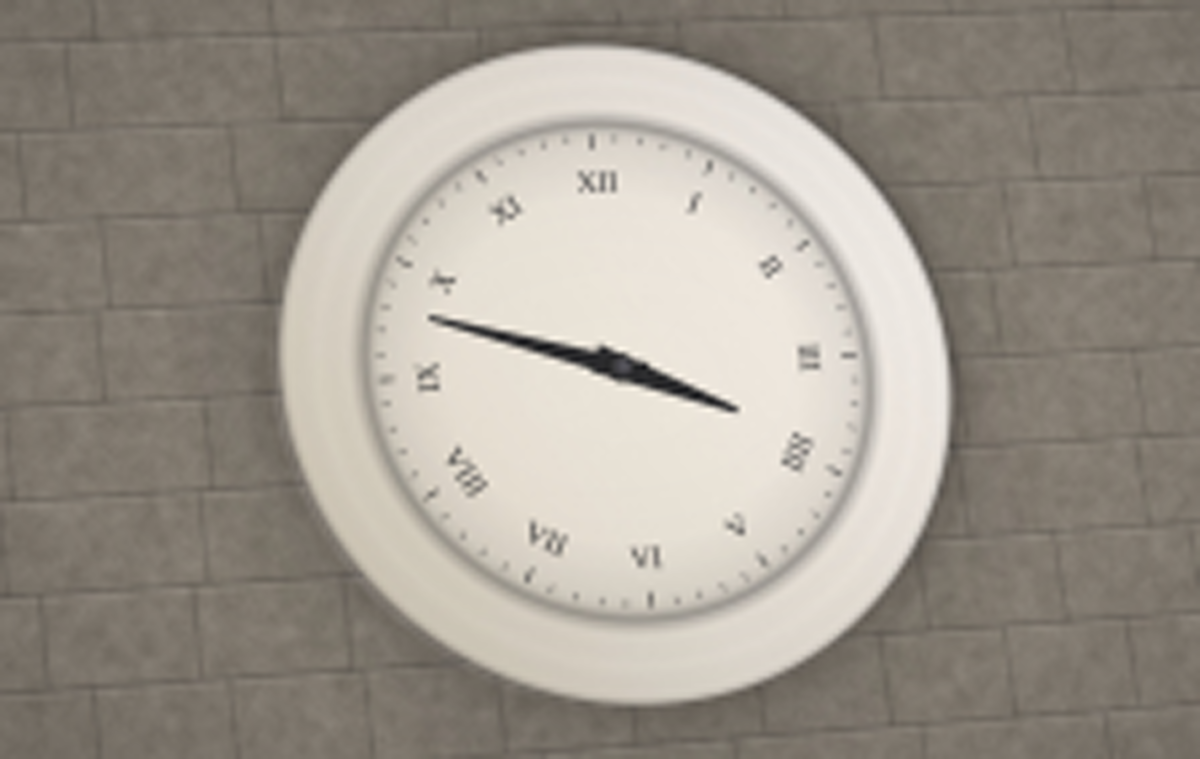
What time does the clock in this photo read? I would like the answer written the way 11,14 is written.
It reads 3,48
